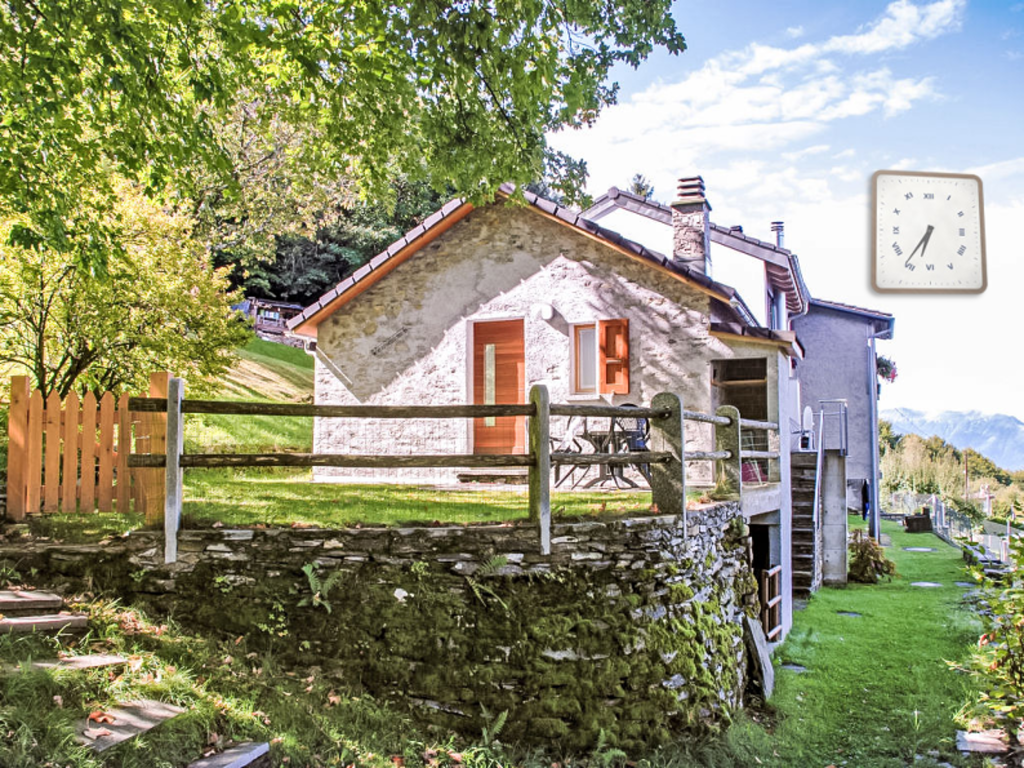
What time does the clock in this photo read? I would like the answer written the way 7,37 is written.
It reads 6,36
